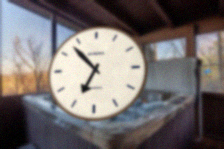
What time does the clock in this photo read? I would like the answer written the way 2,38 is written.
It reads 6,53
